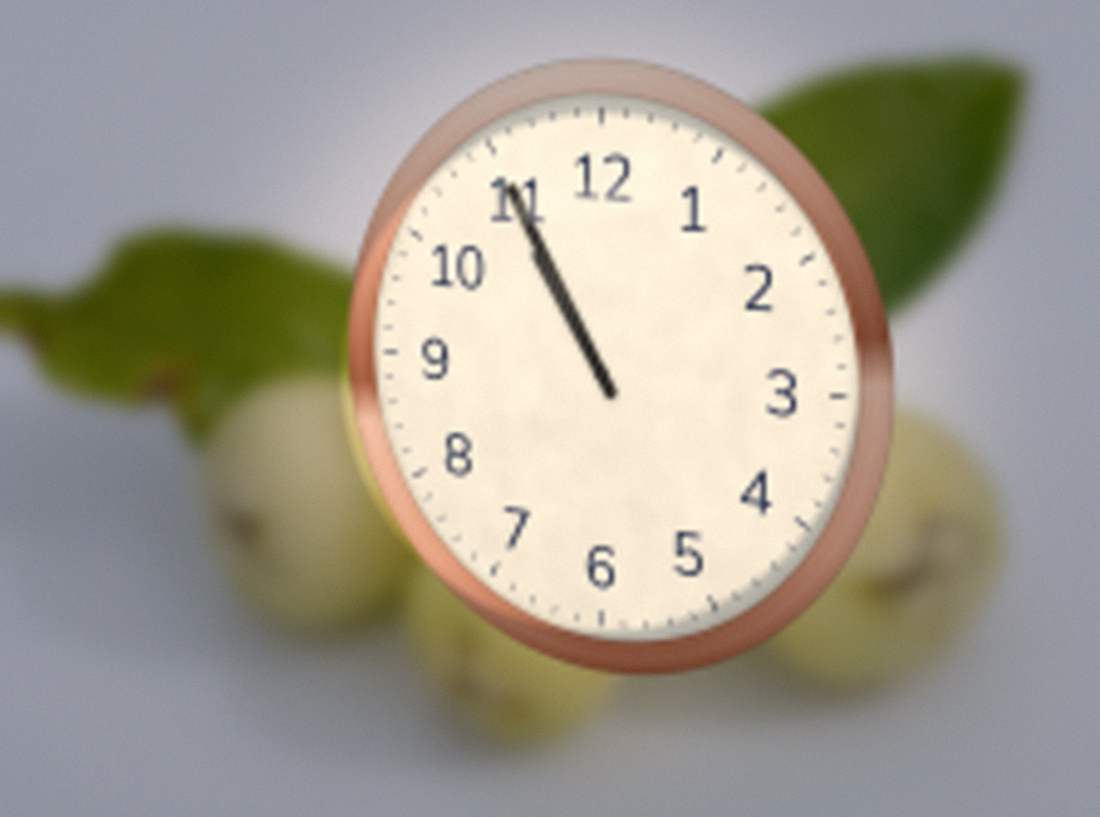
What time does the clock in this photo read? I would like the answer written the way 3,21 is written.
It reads 10,55
